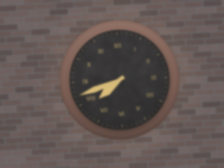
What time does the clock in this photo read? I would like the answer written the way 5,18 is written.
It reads 7,42
